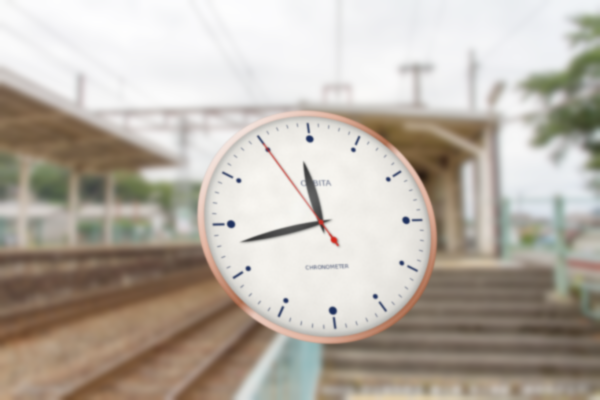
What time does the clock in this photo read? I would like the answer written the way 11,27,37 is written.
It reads 11,42,55
